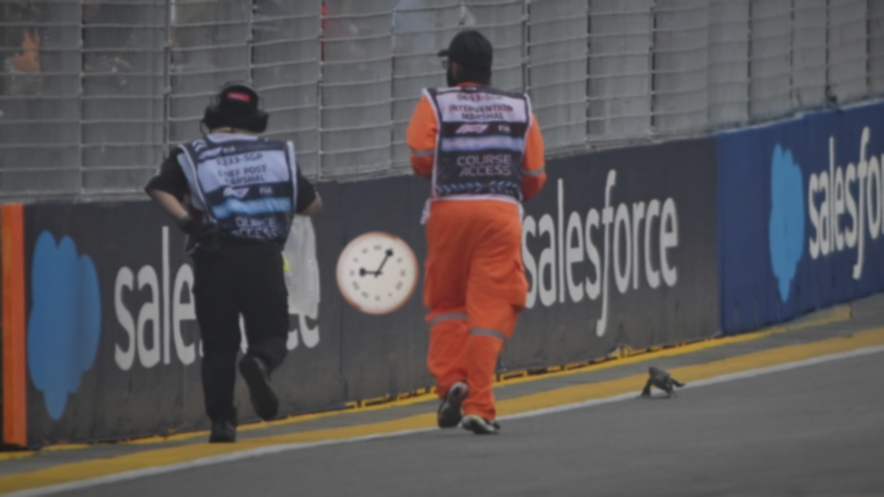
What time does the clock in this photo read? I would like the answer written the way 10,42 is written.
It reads 9,05
